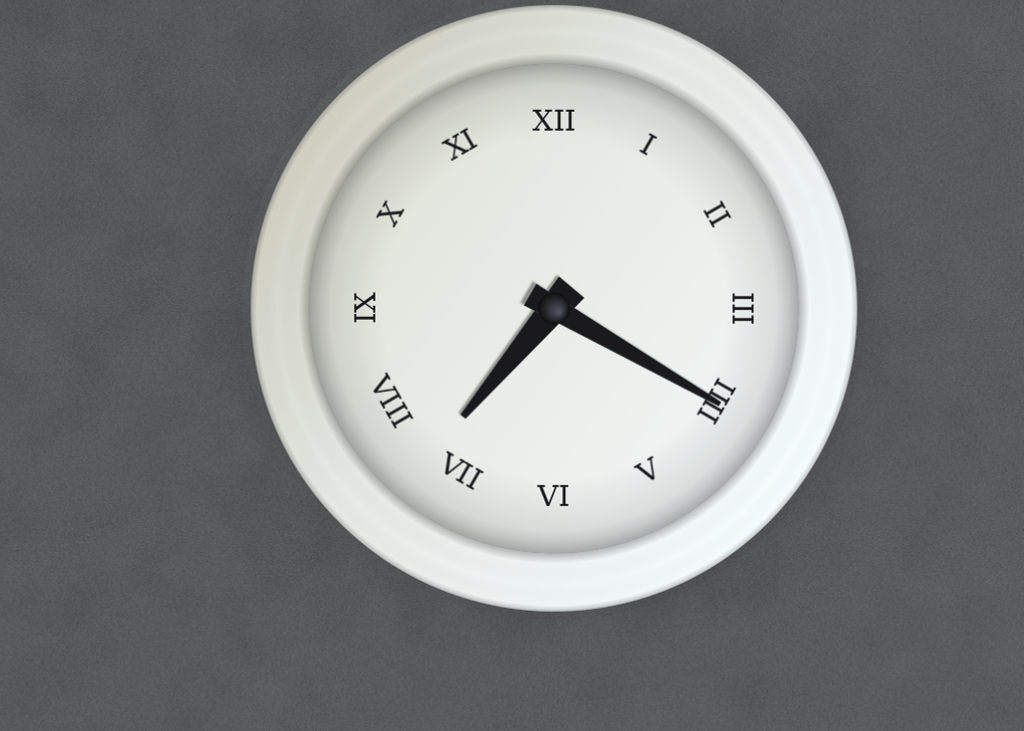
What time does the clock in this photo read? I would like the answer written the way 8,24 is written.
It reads 7,20
